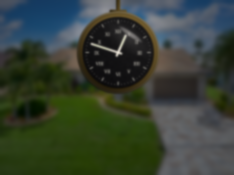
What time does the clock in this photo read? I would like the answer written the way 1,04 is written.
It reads 12,48
